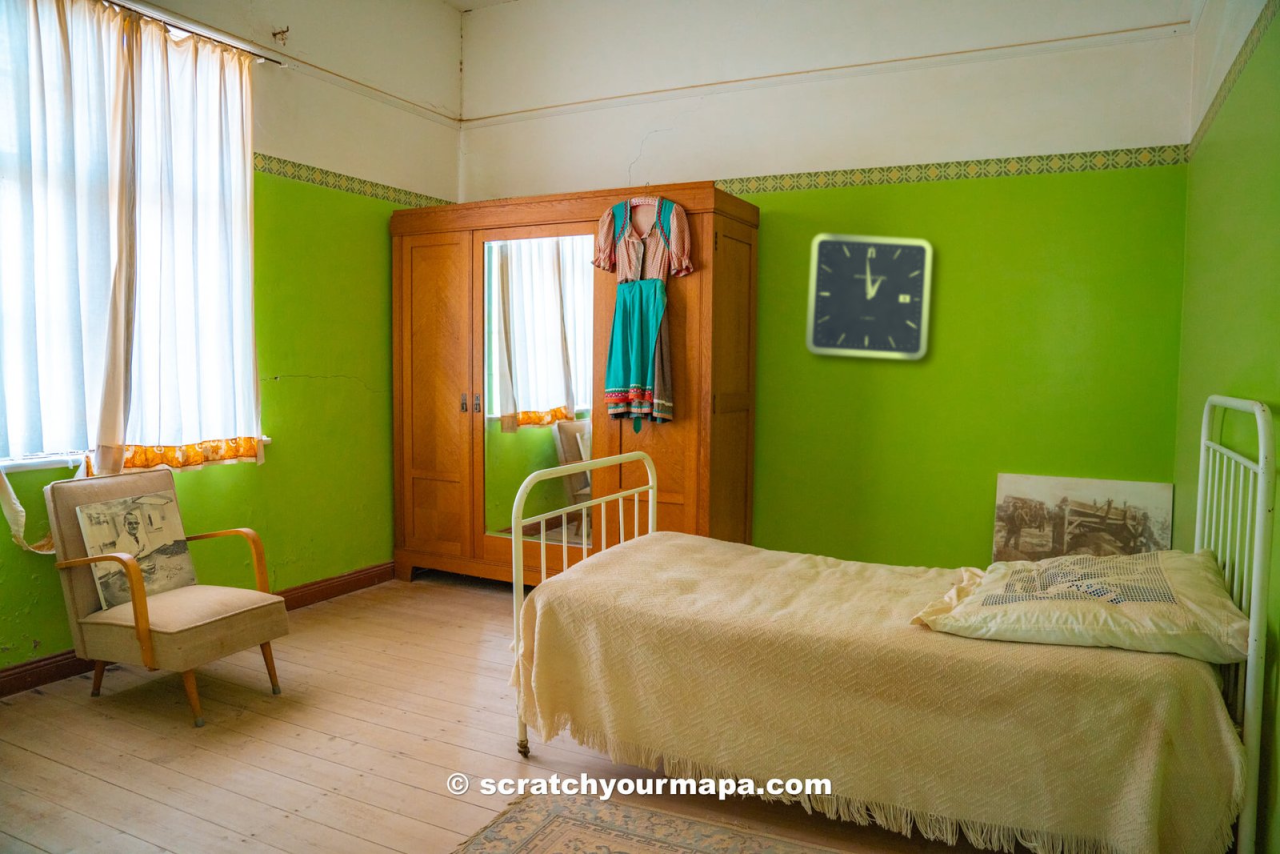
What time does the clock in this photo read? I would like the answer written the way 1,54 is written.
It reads 12,59
